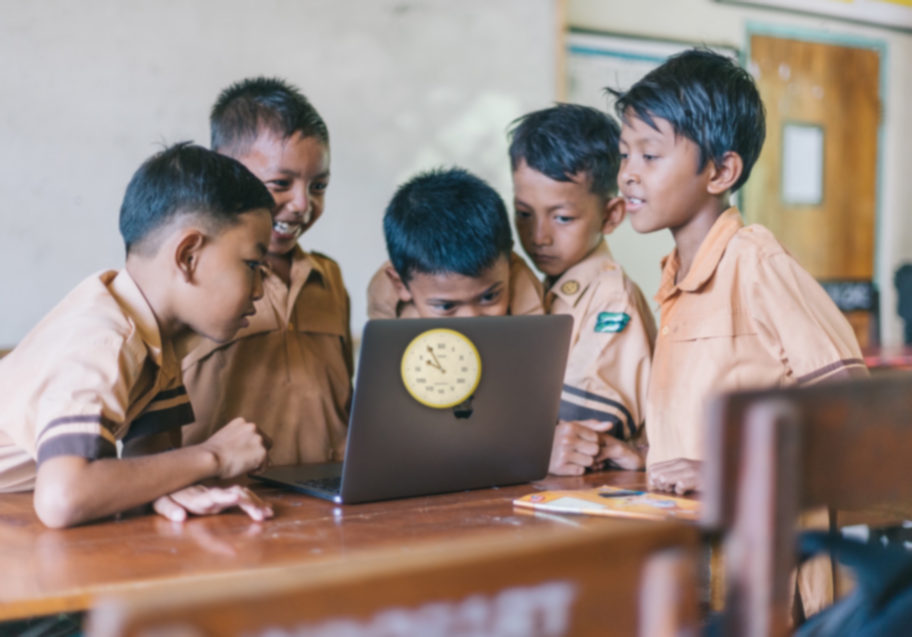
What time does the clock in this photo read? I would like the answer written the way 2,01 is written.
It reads 9,55
